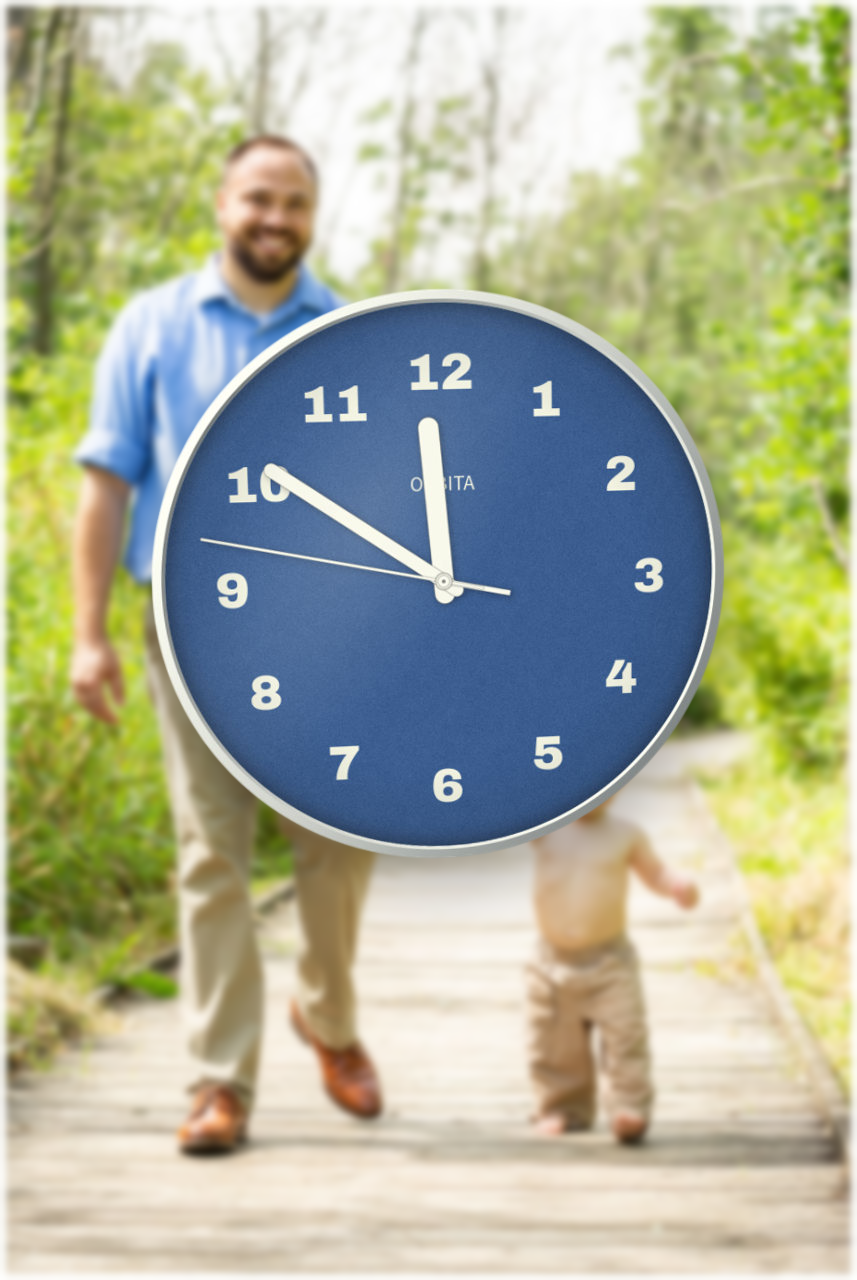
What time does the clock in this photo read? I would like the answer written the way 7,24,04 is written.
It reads 11,50,47
